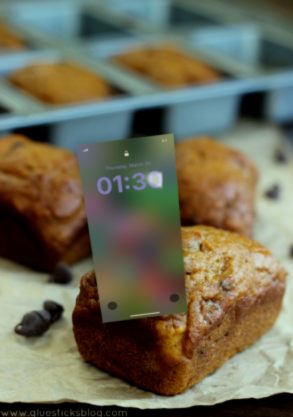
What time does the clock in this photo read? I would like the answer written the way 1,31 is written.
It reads 1,30
